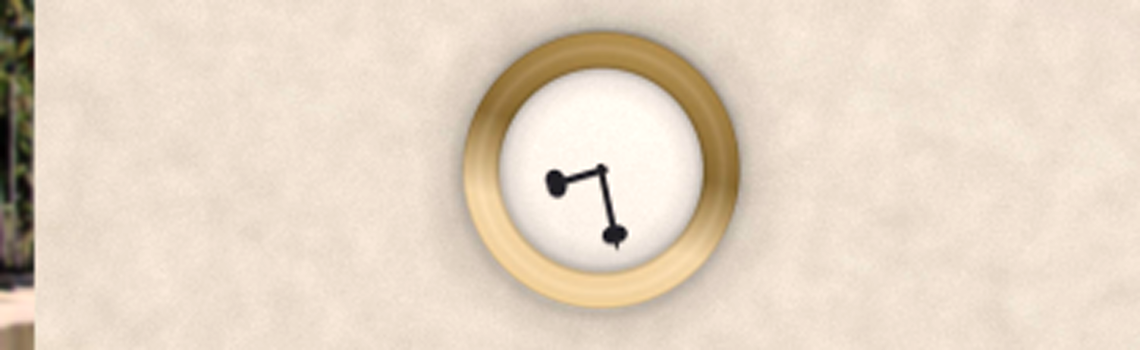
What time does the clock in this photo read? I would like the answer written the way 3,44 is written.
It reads 8,28
